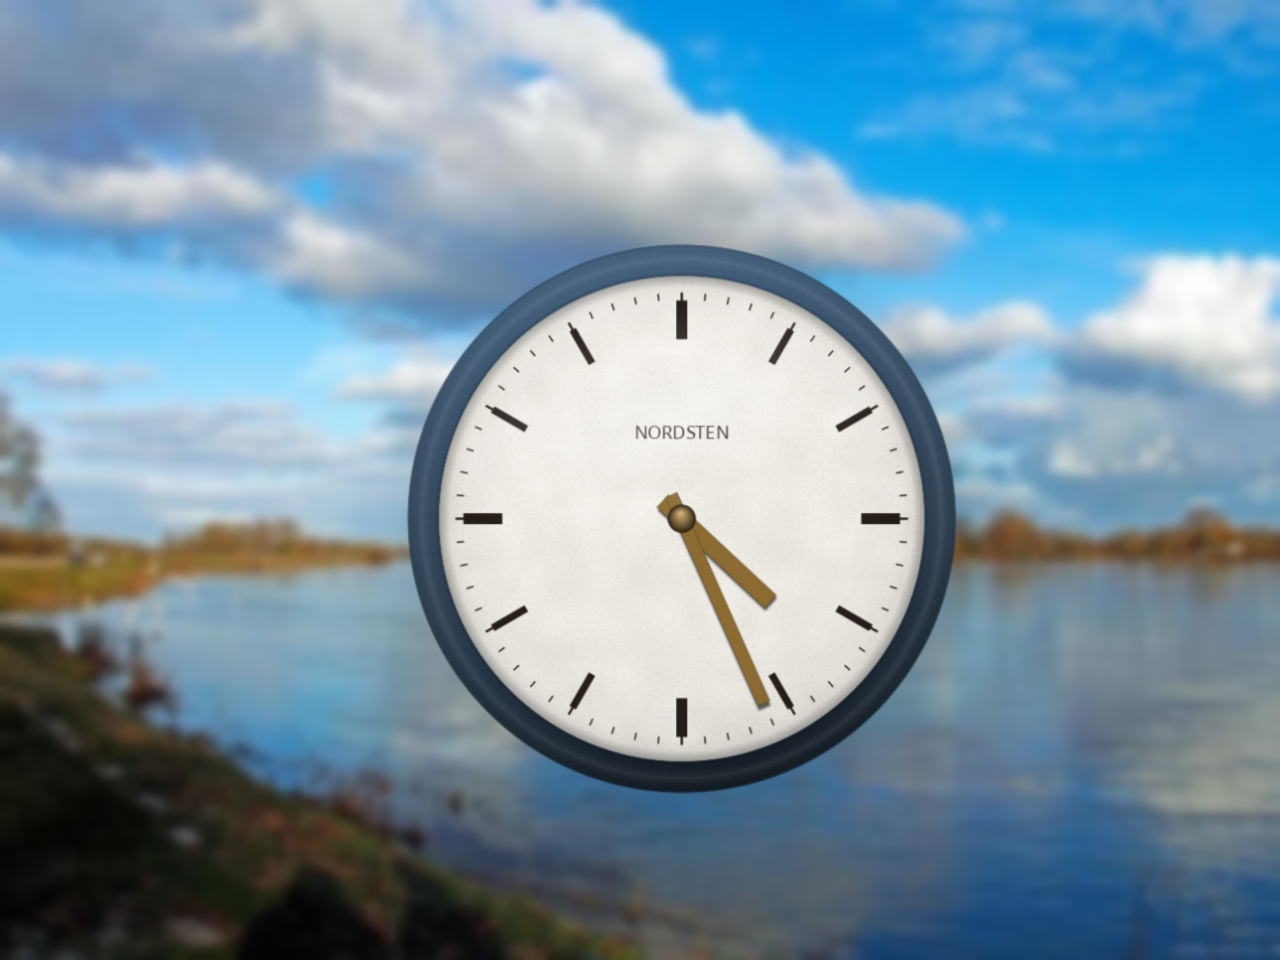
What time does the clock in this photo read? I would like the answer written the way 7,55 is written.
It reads 4,26
